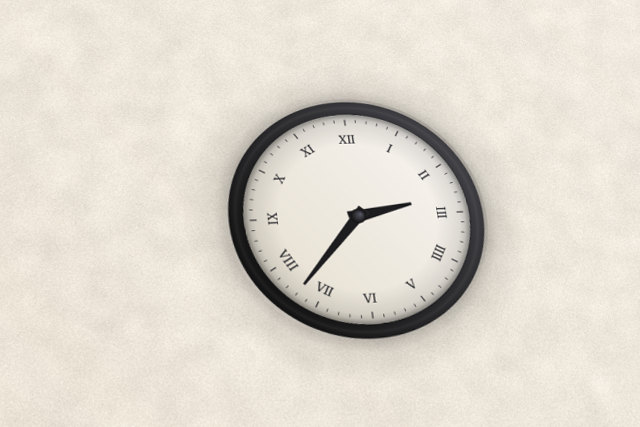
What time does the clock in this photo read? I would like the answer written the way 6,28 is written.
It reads 2,37
